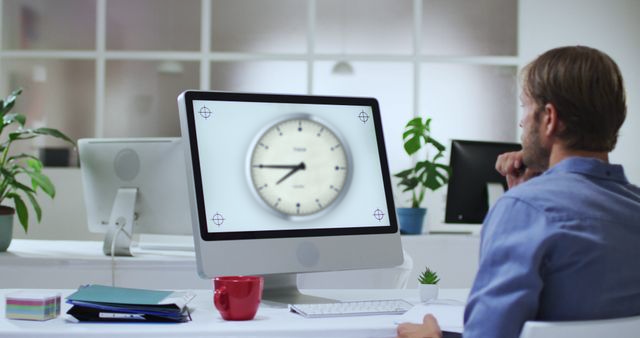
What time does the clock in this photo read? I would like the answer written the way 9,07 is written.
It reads 7,45
